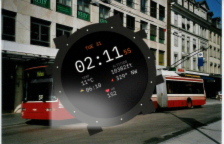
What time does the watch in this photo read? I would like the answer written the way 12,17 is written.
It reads 2,11
